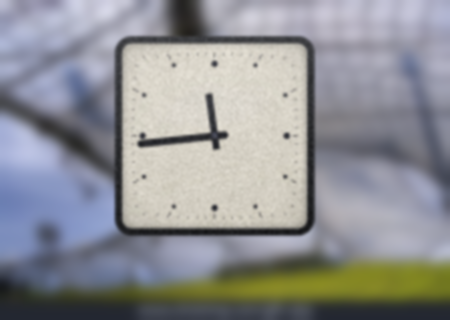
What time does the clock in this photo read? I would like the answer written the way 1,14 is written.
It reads 11,44
